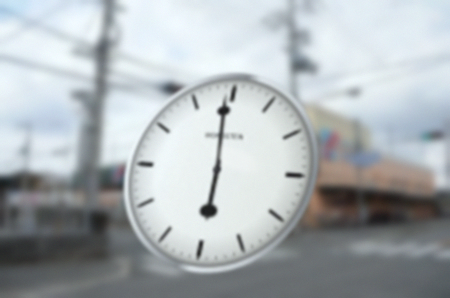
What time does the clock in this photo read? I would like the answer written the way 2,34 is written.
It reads 5,59
